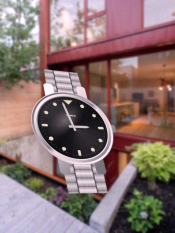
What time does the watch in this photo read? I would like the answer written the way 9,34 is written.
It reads 2,58
